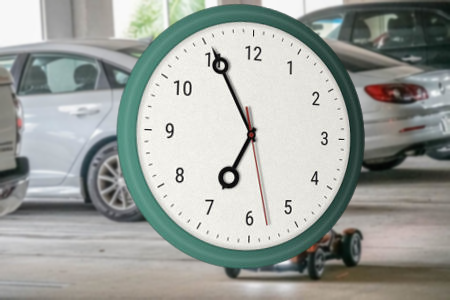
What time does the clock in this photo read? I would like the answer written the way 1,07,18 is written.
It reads 6,55,28
